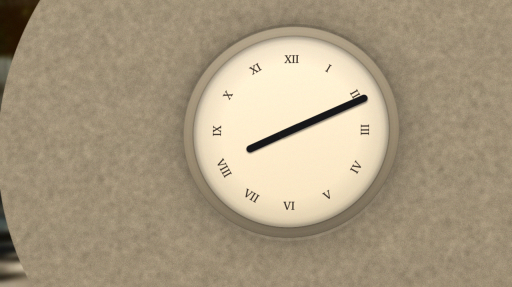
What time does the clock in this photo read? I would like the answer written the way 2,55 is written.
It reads 8,11
